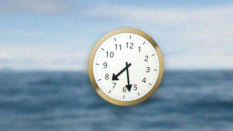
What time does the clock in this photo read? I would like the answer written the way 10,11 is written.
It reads 7,28
